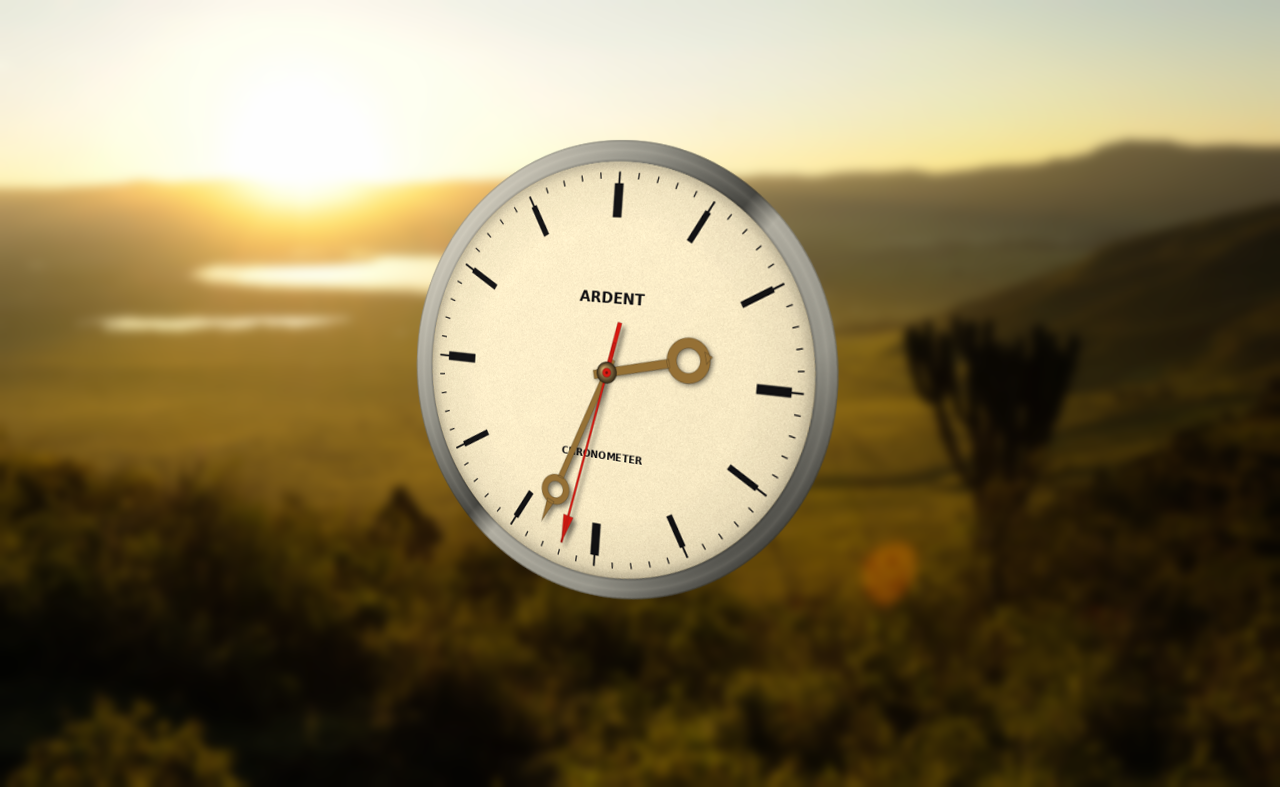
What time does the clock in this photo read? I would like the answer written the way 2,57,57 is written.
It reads 2,33,32
